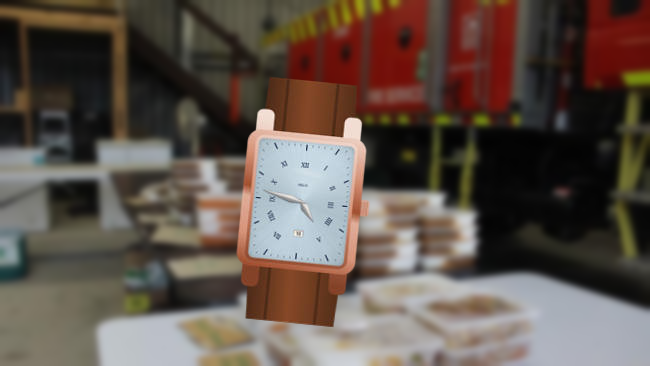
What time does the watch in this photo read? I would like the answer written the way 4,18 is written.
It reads 4,47
